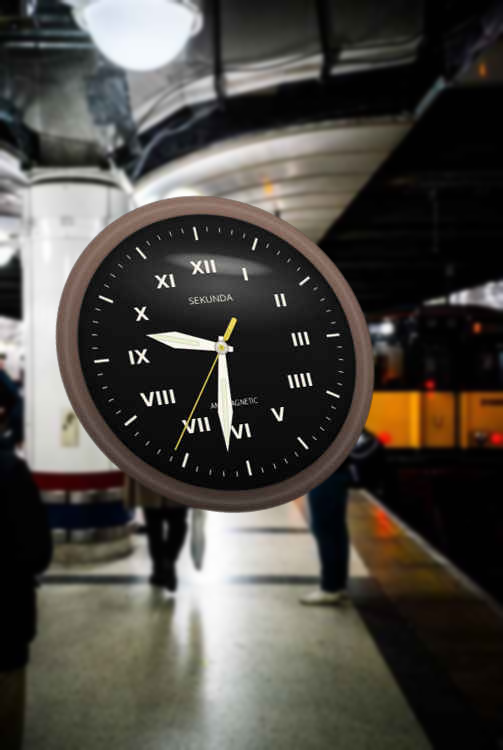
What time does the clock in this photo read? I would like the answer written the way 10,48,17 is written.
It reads 9,31,36
